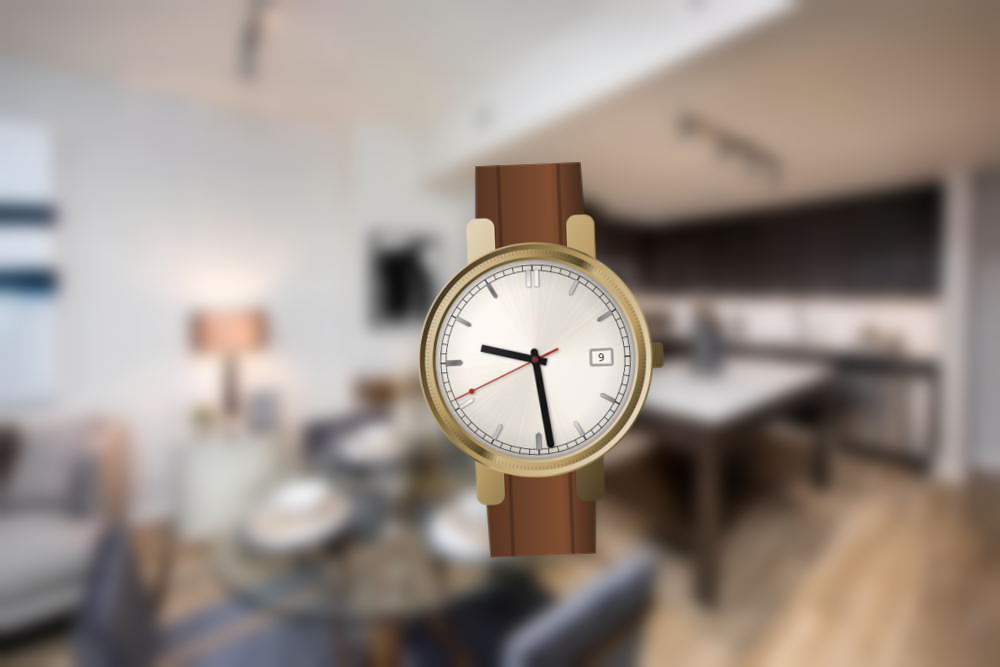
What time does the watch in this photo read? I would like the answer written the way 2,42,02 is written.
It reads 9,28,41
